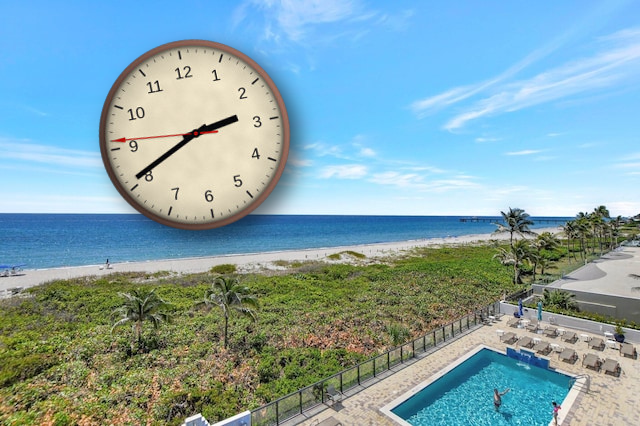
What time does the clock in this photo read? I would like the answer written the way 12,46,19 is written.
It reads 2,40,46
